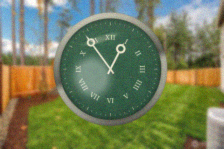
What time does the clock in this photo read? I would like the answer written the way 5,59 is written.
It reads 12,54
